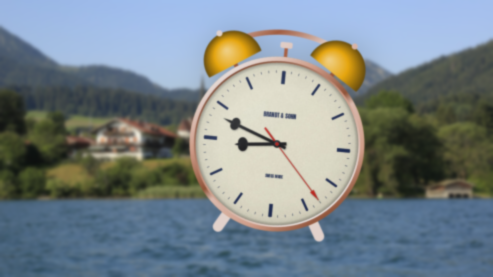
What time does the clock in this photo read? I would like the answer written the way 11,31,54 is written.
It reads 8,48,23
